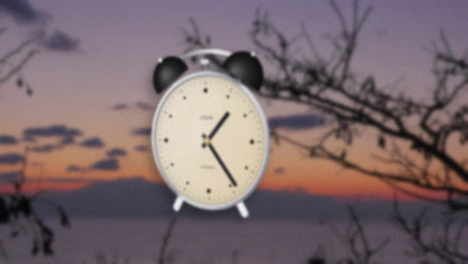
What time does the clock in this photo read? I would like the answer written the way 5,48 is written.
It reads 1,24
